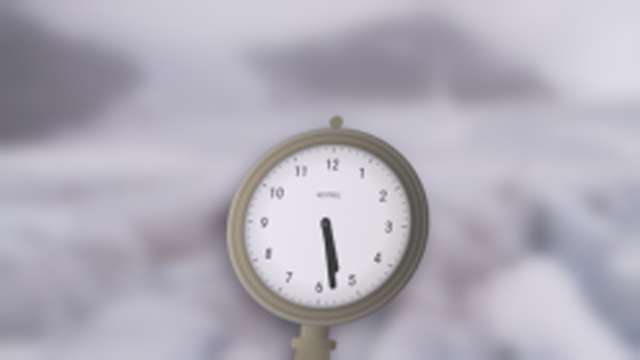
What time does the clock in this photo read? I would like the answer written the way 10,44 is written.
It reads 5,28
